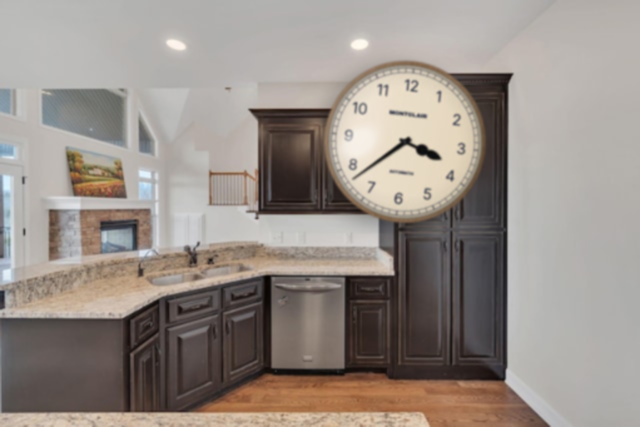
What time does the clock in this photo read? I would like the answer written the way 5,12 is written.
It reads 3,38
